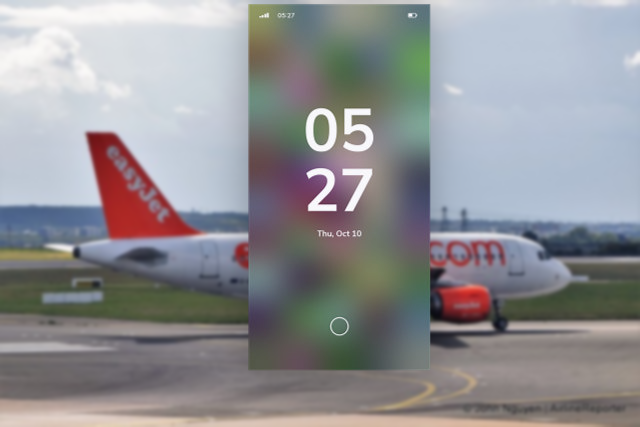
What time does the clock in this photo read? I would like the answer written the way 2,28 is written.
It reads 5,27
